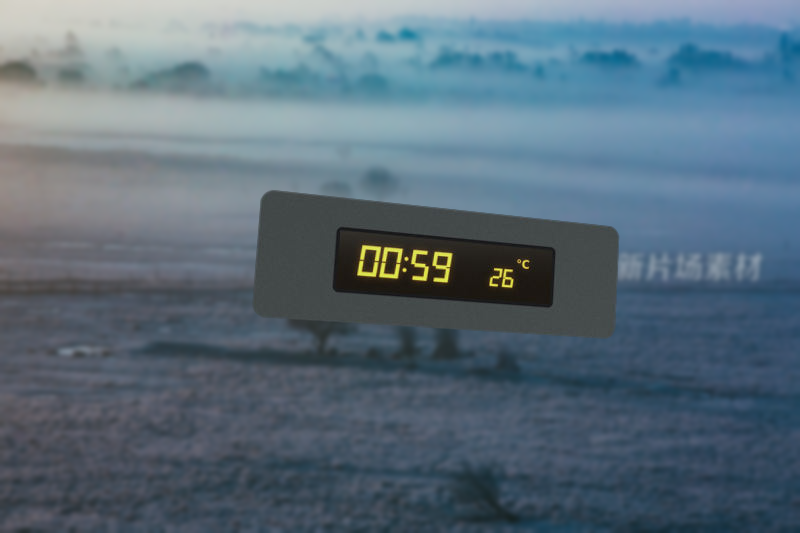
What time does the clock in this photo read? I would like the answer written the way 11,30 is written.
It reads 0,59
